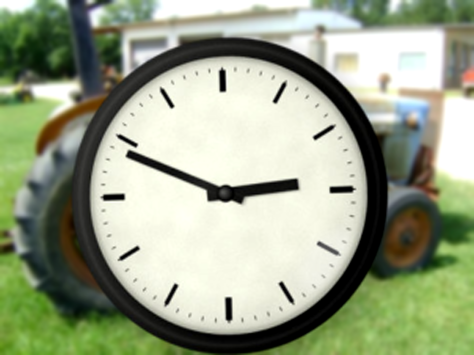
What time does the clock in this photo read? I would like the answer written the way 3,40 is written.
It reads 2,49
